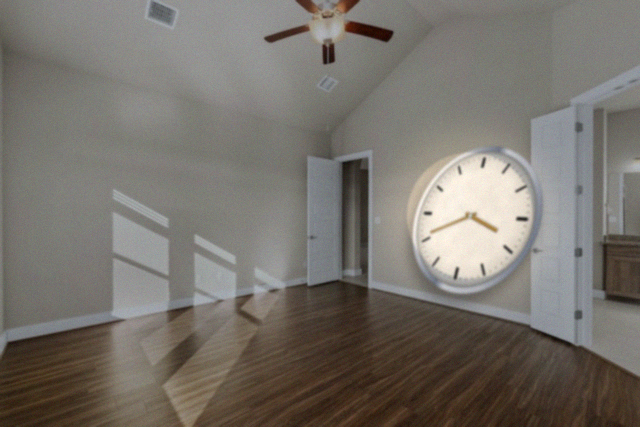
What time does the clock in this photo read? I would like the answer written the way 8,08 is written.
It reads 3,41
